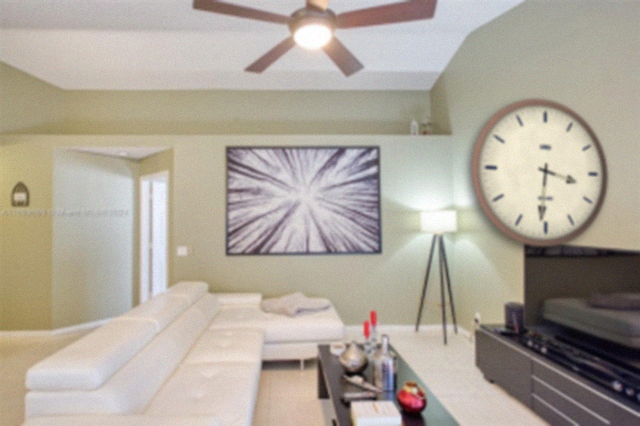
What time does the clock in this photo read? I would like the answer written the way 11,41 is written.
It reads 3,31
